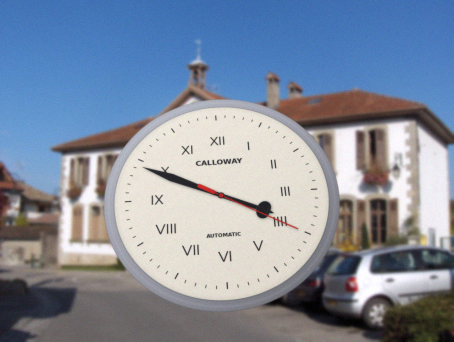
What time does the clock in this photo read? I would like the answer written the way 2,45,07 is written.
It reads 3,49,20
